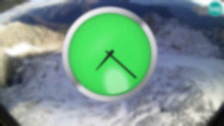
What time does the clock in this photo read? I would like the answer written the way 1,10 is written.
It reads 7,22
